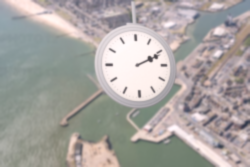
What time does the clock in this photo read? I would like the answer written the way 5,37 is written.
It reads 2,11
